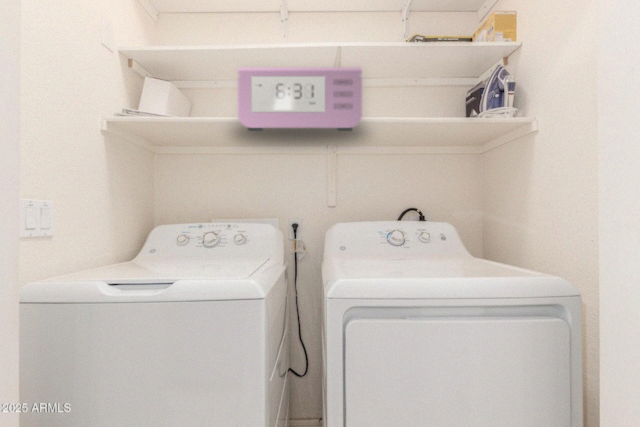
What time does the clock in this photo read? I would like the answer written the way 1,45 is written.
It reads 6,31
